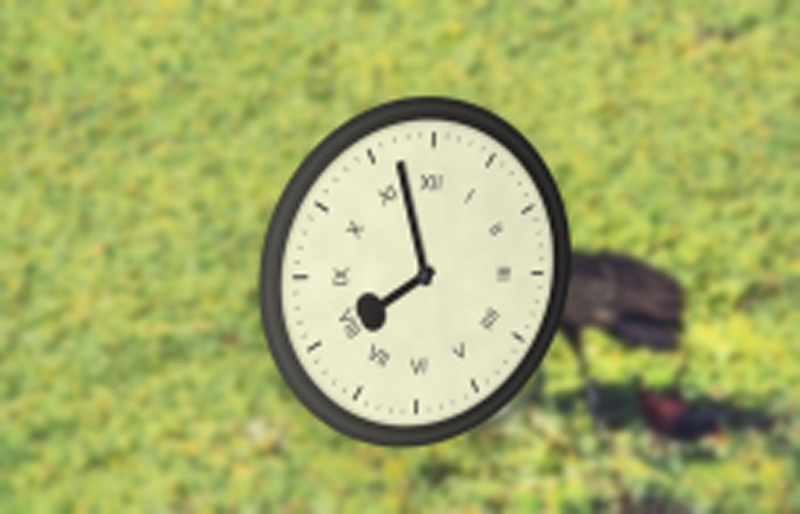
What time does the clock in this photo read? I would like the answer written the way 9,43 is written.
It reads 7,57
